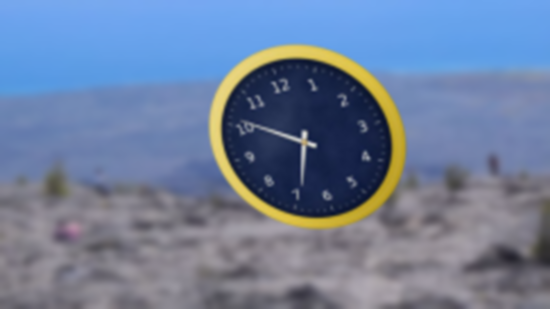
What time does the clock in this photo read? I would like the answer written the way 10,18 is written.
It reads 6,51
